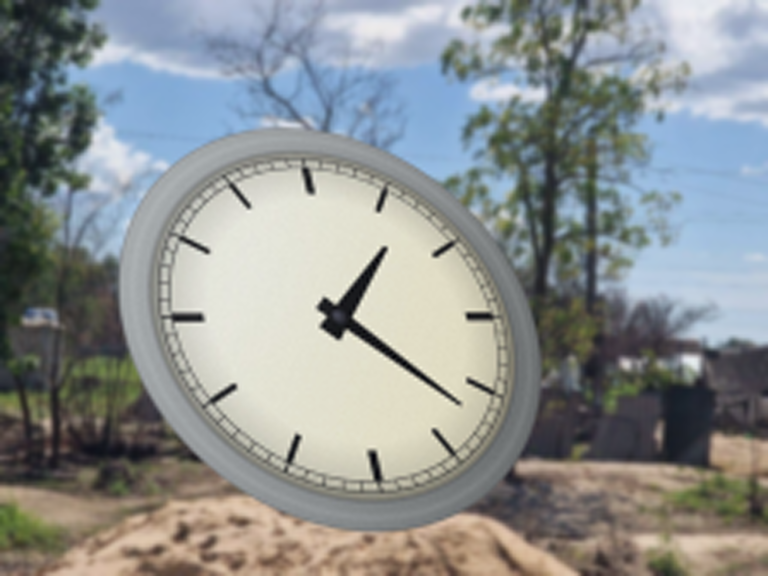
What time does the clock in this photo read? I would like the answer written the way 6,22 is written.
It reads 1,22
